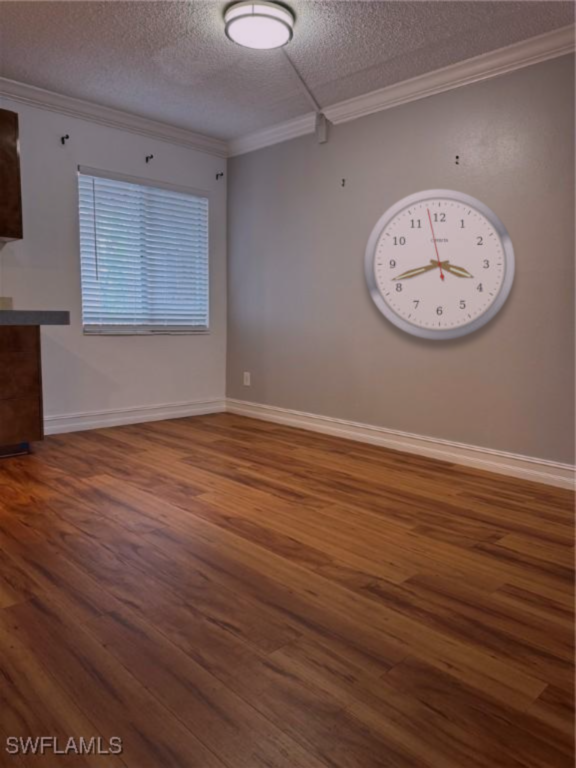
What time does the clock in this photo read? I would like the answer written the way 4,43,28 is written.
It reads 3,41,58
